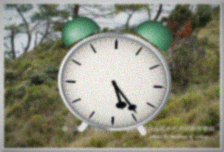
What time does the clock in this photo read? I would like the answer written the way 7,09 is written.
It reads 5,24
